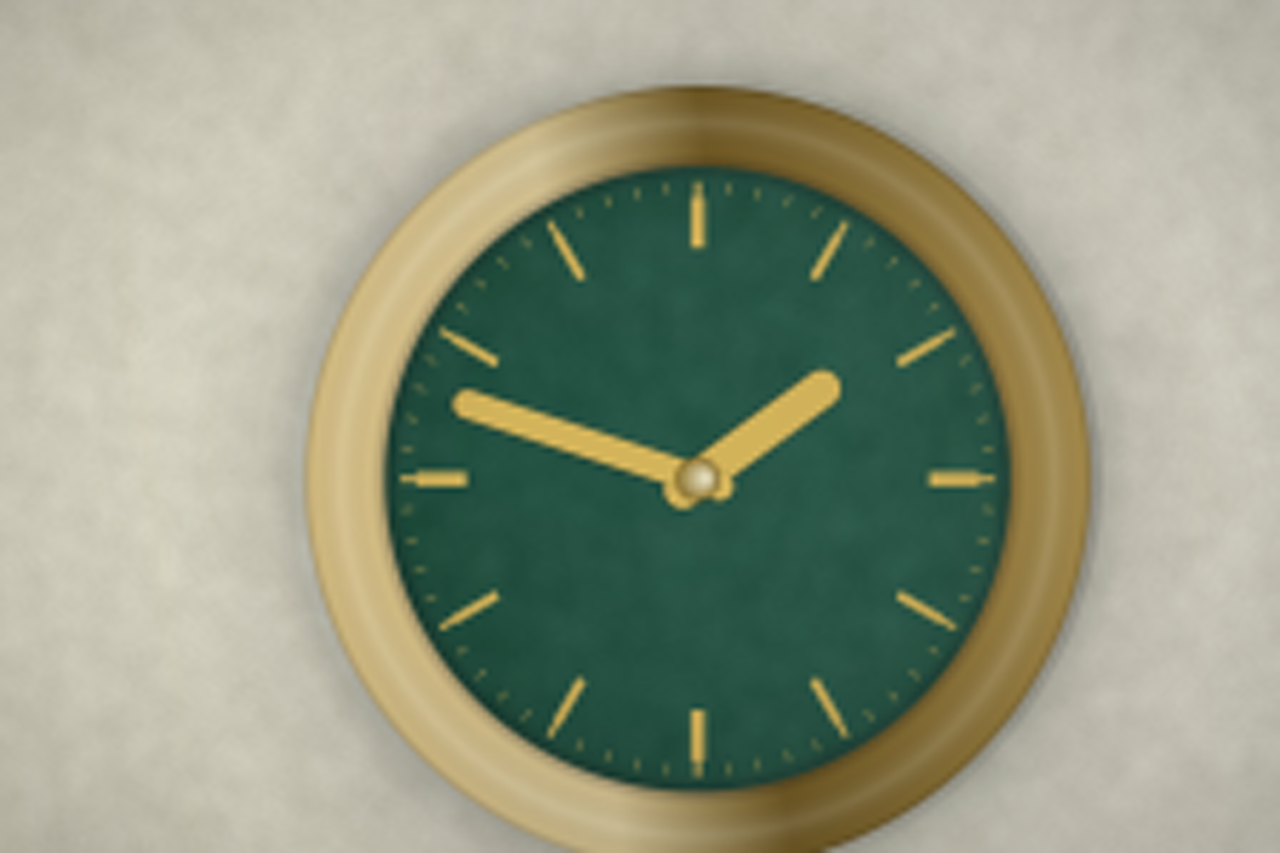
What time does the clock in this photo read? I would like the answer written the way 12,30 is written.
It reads 1,48
